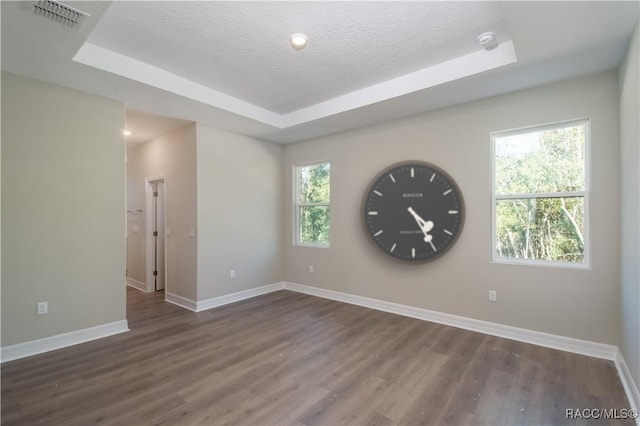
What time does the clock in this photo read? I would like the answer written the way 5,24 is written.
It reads 4,25
